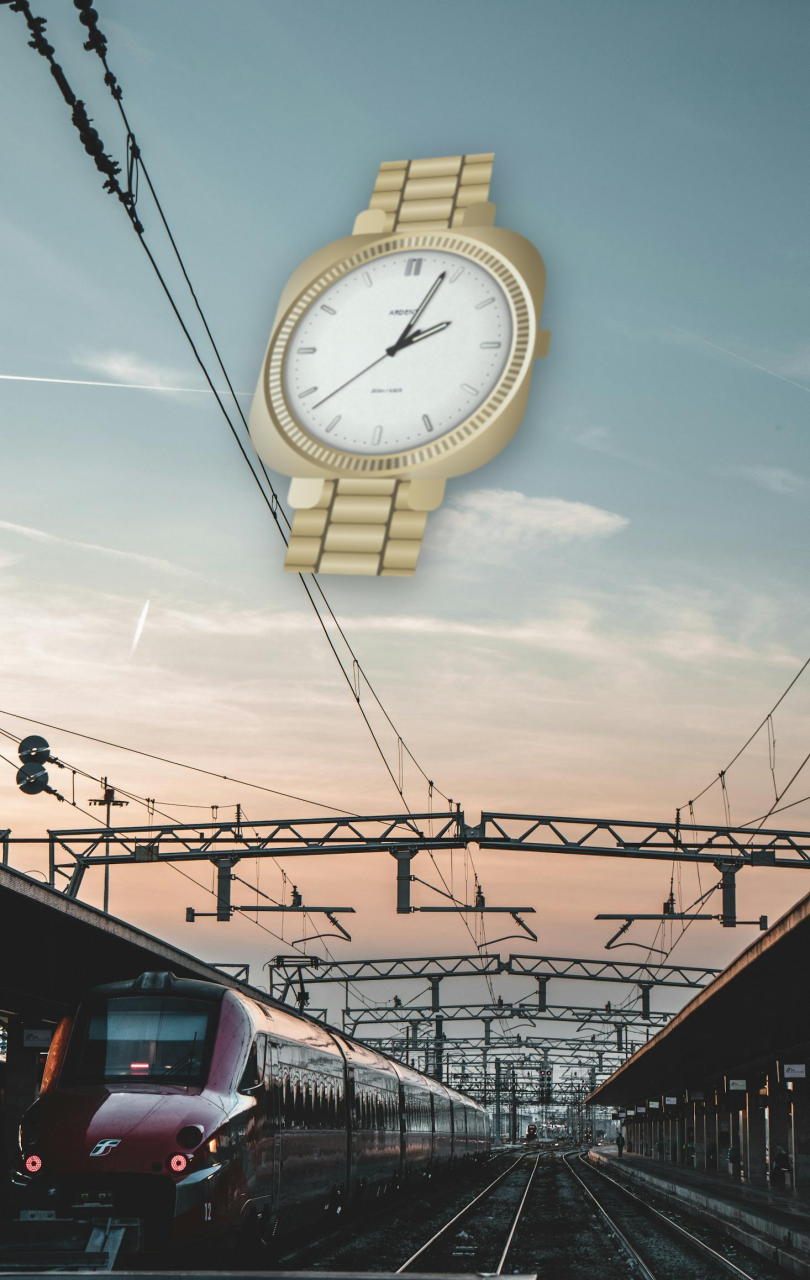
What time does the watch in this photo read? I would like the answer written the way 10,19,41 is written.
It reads 2,03,38
